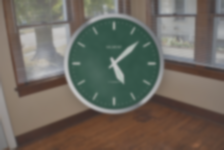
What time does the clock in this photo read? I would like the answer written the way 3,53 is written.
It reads 5,08
